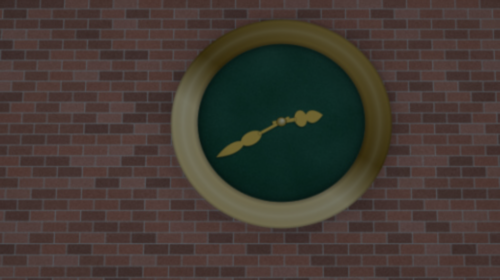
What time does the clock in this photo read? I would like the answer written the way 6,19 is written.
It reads 2,40
